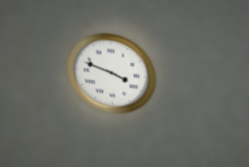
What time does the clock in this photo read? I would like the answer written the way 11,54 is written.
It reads 3,48
